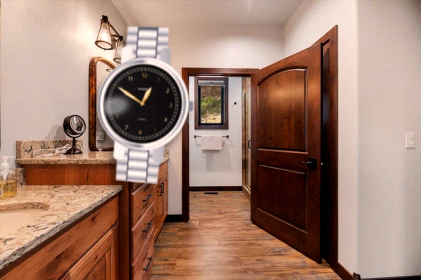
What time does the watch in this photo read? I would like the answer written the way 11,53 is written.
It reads 12,50
